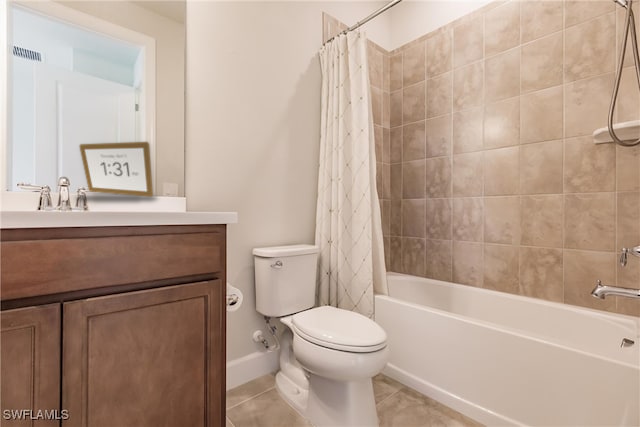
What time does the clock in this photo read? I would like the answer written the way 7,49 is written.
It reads 1,31
